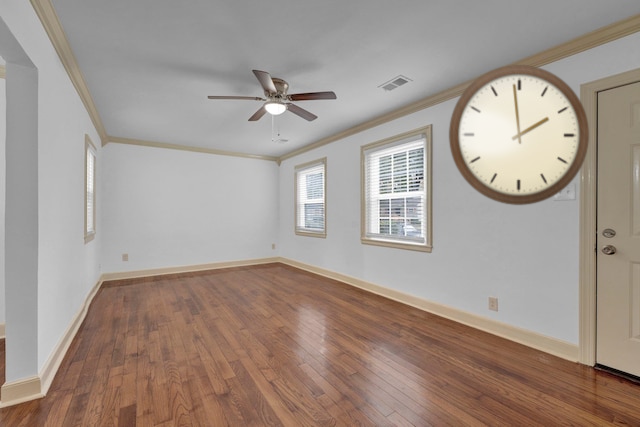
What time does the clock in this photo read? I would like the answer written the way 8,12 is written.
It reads 1,59
